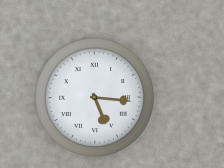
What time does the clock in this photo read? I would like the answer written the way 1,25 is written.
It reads 5,16
